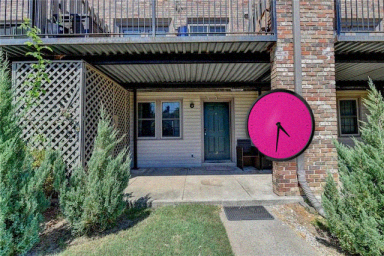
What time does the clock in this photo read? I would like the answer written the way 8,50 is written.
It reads 4,31
